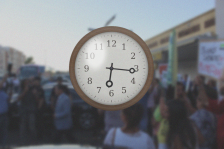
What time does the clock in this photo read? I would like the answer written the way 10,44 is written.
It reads 6,16
